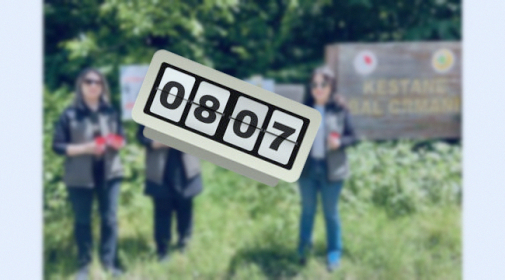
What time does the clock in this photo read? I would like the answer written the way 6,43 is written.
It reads 8,07
